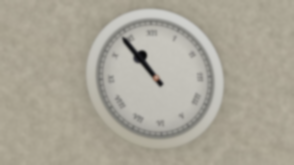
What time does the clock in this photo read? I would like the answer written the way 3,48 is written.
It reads 10,54
